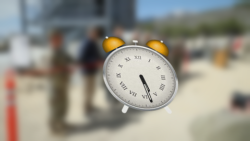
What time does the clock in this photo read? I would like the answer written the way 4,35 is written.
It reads 5,28
